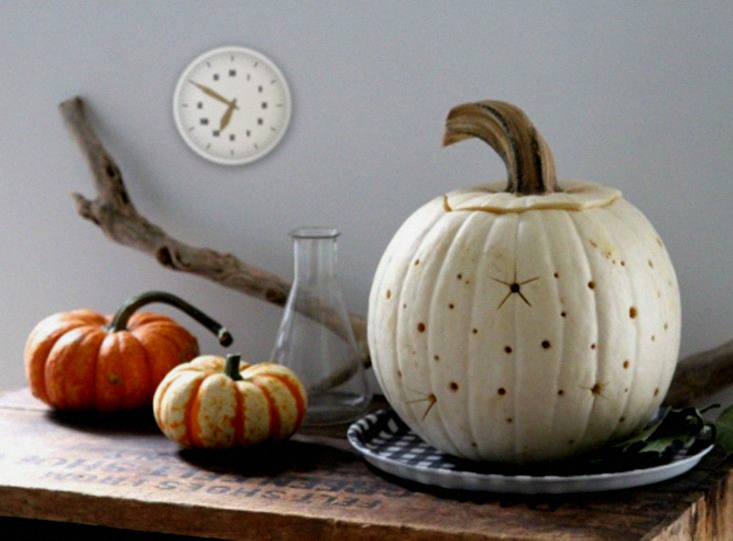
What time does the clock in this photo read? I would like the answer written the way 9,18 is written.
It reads 6,50
